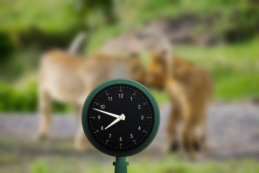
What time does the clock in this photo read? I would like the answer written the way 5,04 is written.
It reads 7,48
